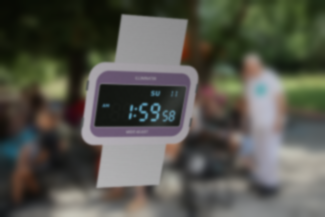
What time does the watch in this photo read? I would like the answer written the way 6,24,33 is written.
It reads 1,59,58
